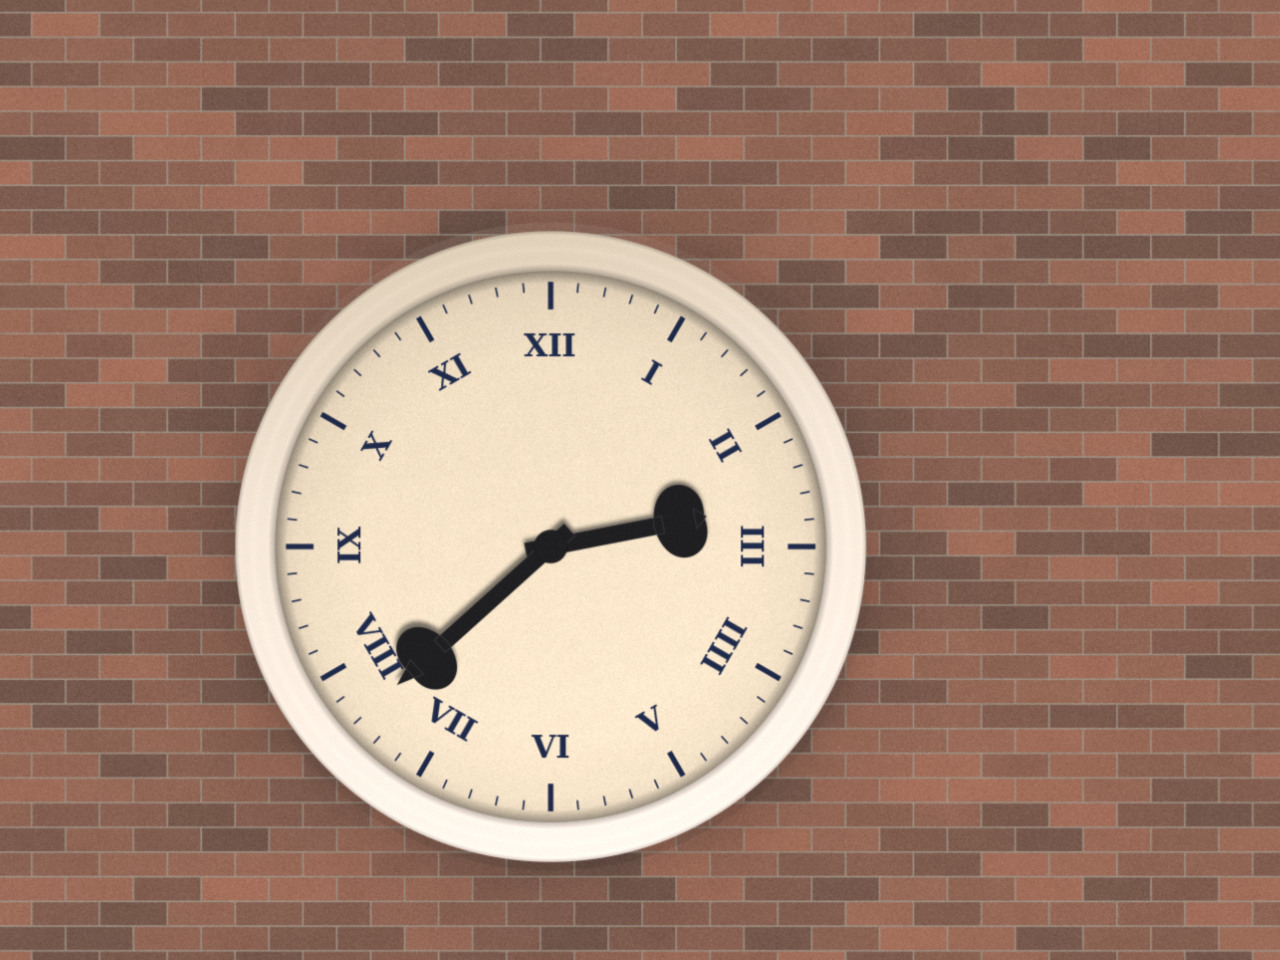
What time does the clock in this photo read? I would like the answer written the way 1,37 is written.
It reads 2,38
